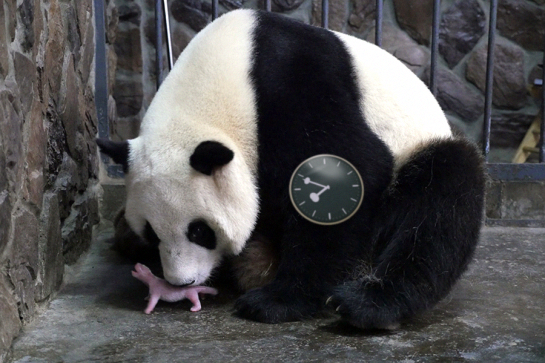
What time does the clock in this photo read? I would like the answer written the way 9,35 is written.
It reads 7,49
